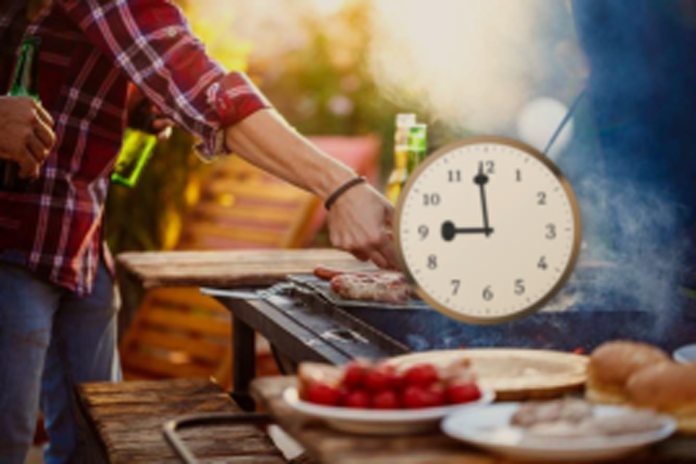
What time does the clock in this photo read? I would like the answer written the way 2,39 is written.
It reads 8,59
